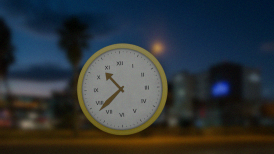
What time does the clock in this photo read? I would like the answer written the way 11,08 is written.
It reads 10,38
